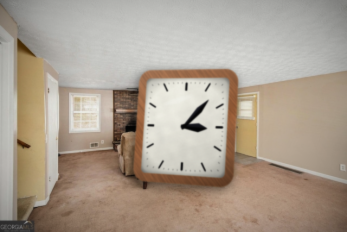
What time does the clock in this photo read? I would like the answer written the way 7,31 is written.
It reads 3,07
